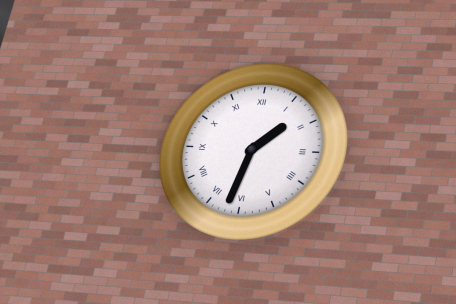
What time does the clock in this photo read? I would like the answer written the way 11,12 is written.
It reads 1,32
